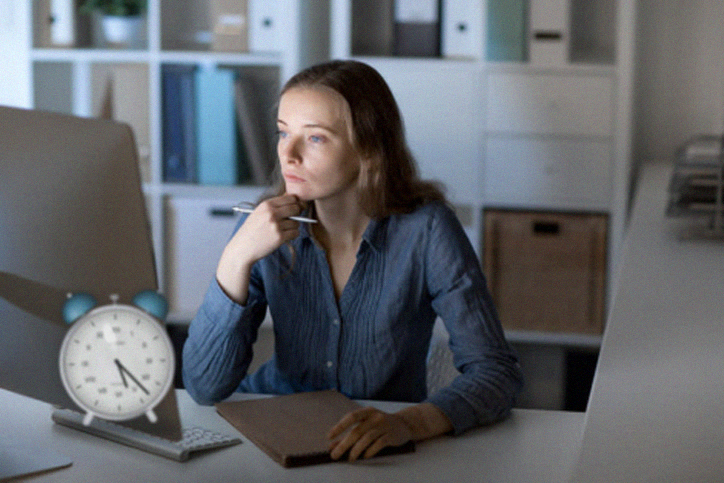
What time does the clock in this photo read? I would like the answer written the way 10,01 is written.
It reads 5,23
